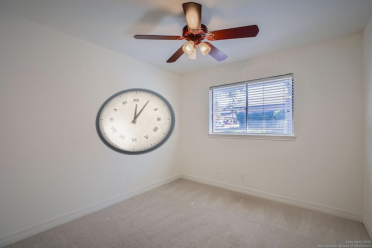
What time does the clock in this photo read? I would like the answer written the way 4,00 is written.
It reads 12,05
